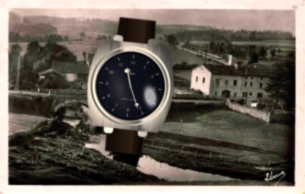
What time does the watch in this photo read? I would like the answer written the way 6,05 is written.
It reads 11,26
